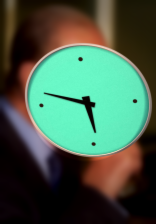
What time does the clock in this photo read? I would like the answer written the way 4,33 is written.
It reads 5,48
